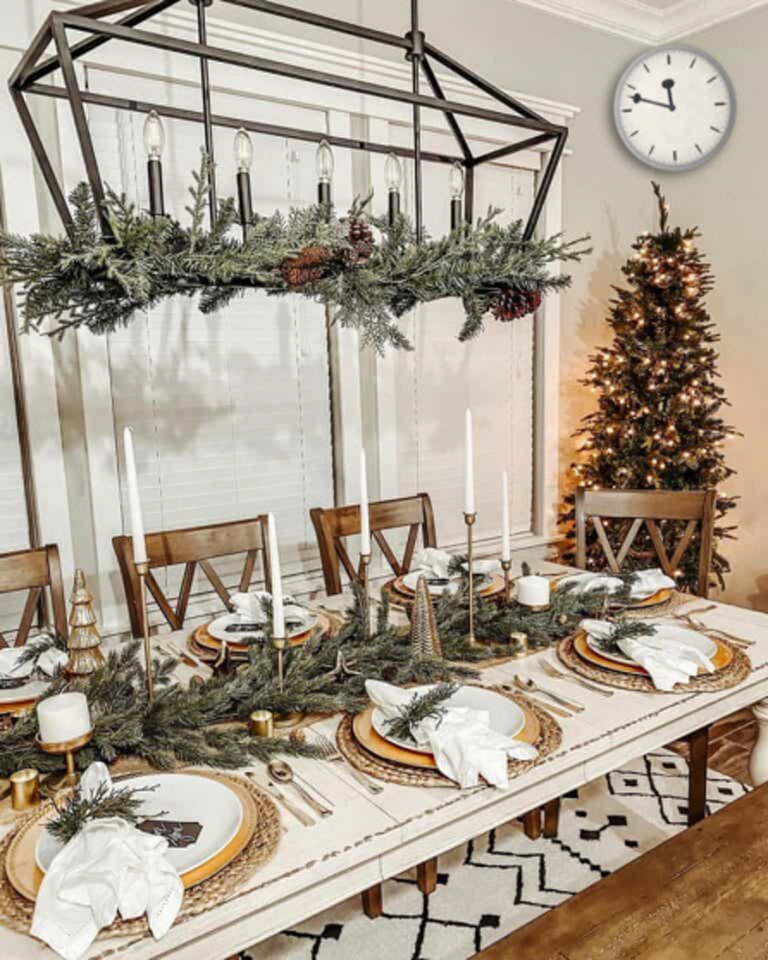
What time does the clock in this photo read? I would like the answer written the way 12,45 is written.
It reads 11,48
